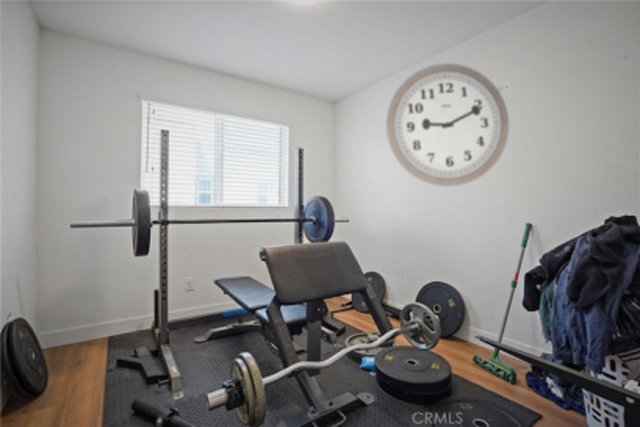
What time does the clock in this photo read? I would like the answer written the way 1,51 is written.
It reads 9,11
